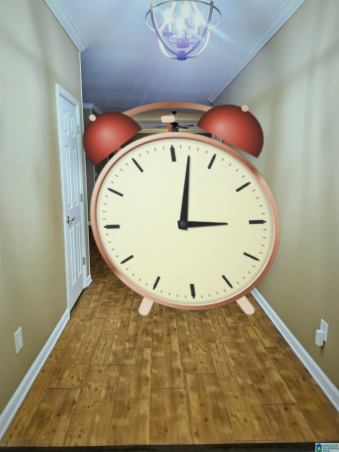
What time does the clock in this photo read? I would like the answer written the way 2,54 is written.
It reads 3,02
